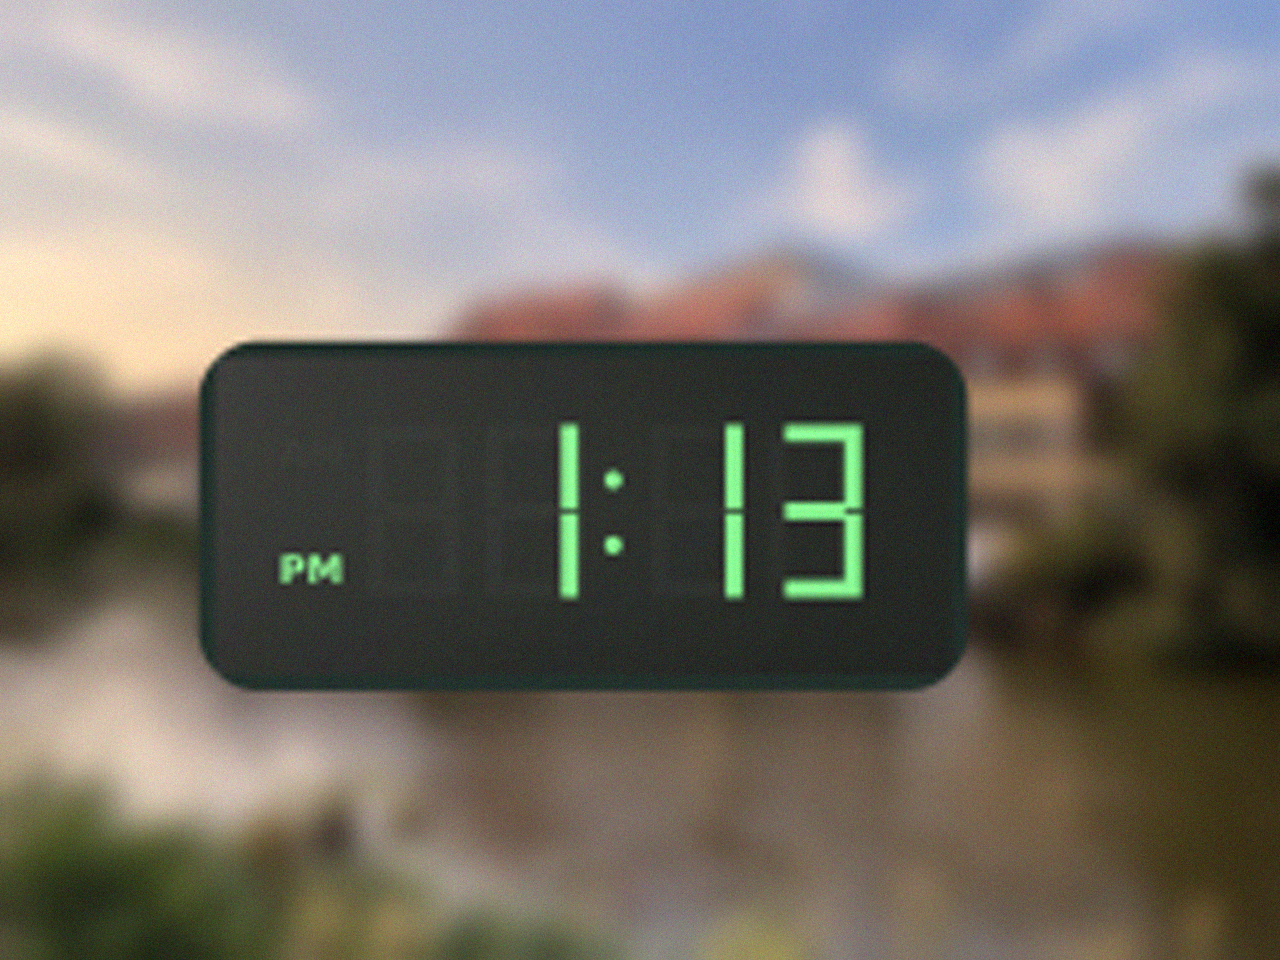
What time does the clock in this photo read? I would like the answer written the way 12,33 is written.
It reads 1,13
